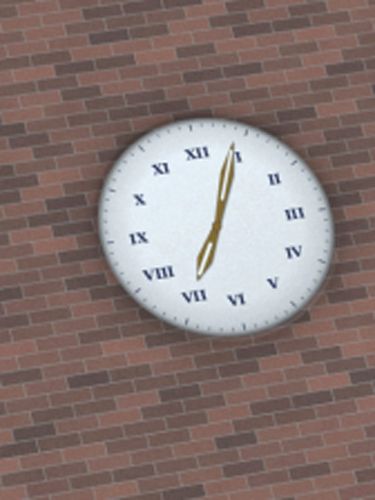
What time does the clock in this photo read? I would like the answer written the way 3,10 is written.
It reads 7,04
